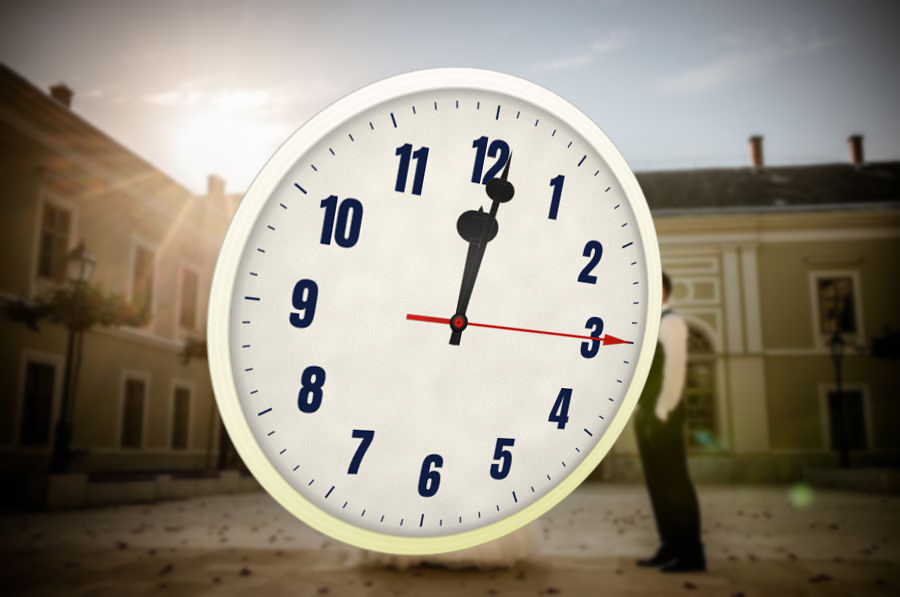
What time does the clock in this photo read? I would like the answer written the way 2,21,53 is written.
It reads 12,01,15
